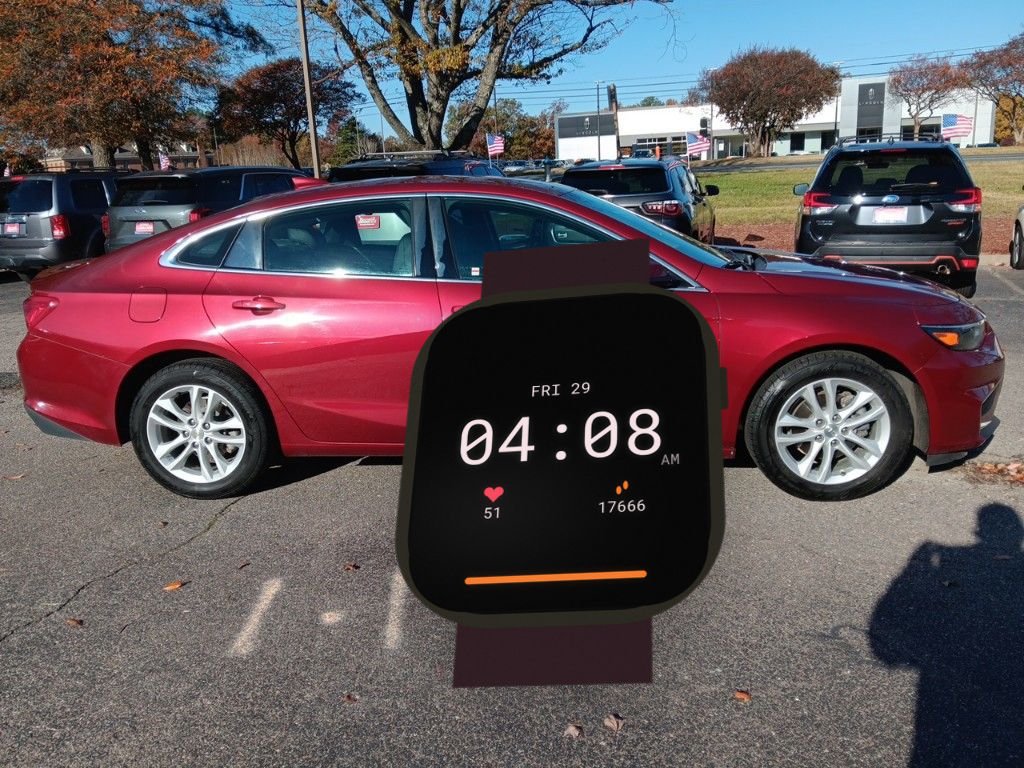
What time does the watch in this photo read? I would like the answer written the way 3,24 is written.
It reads 4,08
